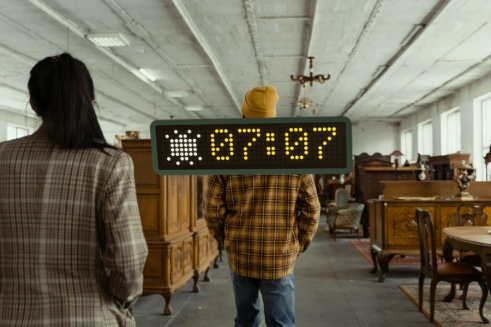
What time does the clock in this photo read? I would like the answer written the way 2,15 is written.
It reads 7,07
